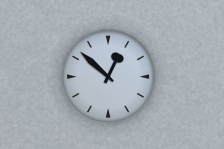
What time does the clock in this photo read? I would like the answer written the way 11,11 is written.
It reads 12,52
